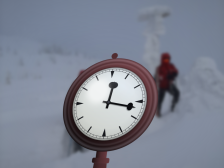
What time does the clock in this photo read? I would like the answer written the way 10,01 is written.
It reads 12,17
